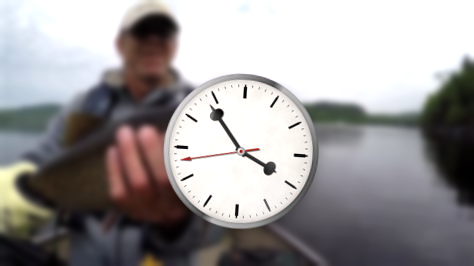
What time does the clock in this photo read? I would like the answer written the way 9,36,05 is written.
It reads 3,53,43
